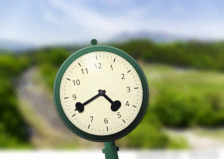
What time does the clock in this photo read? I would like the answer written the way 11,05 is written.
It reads 4,41
